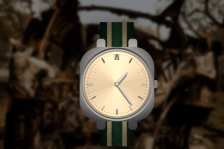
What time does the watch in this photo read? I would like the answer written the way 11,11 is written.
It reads 1,24
